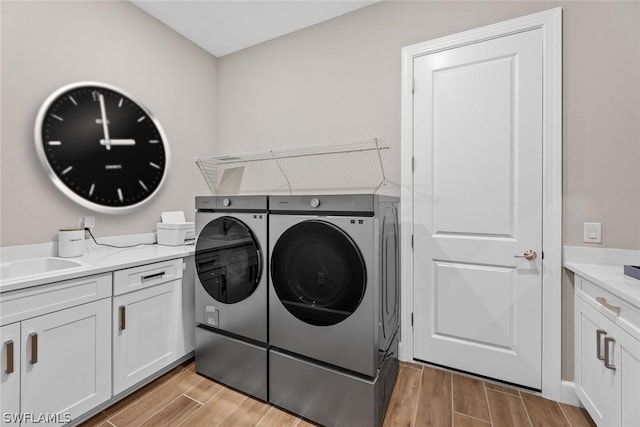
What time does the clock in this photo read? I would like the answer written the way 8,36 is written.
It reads 3,01
